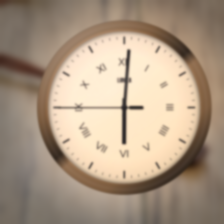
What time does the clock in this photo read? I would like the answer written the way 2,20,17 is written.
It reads 6,00,45
